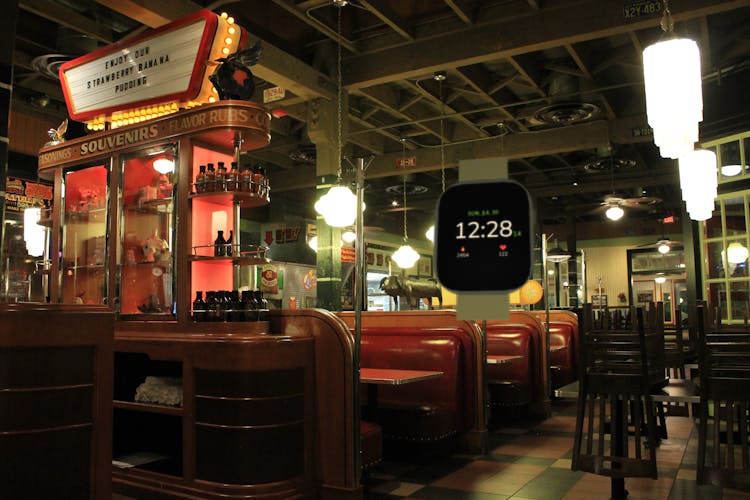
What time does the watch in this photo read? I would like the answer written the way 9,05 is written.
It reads 12,28
